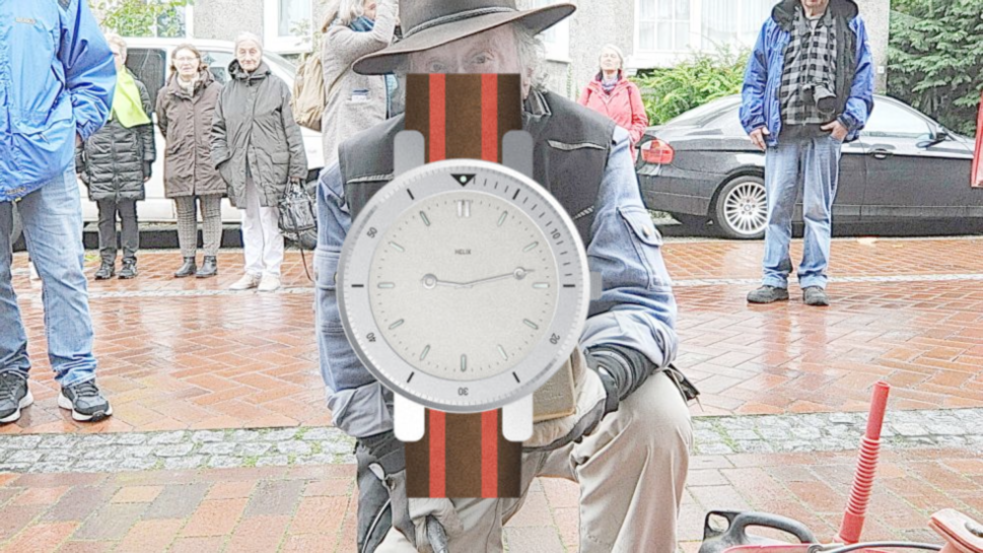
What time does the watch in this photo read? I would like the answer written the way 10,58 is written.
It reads 9,13
